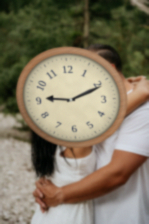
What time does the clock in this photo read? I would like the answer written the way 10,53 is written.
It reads 9,11
